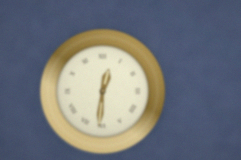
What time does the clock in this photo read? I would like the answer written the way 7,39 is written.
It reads 12,31
